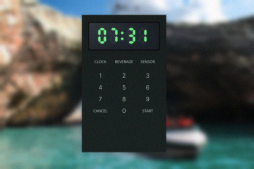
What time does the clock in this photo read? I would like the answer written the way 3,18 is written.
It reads 7,31
